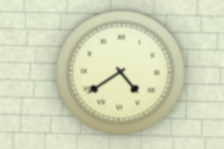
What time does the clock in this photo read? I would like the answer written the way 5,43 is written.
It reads 4,39
